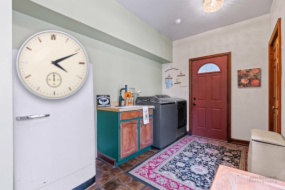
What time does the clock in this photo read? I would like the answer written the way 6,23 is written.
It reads 4,11
